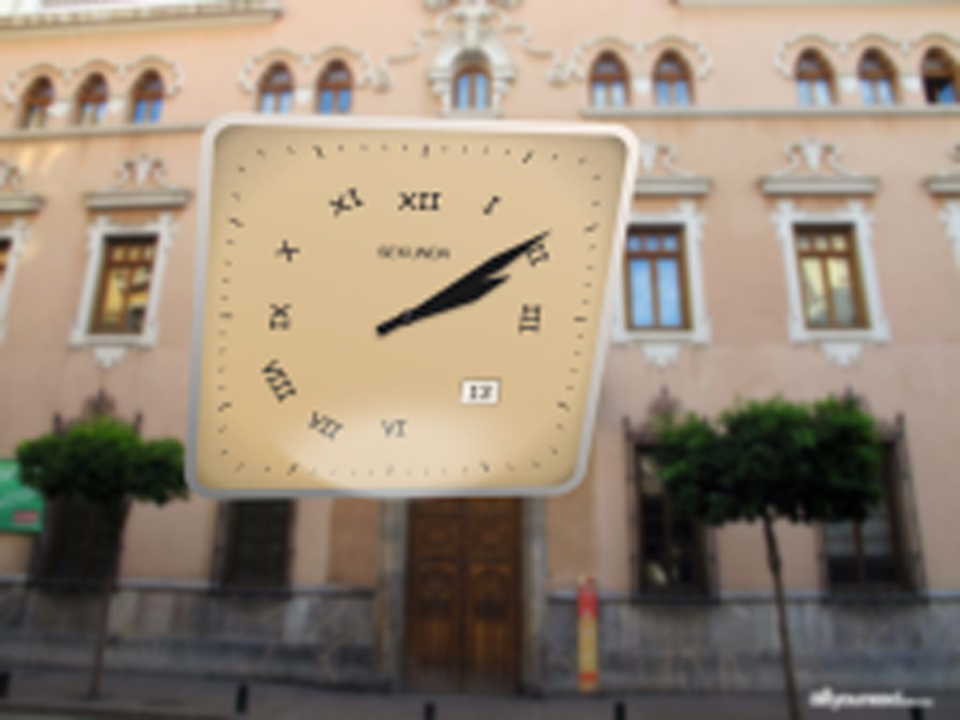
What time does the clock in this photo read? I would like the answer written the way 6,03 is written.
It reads 2,09
